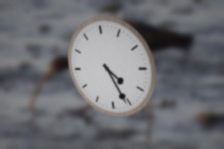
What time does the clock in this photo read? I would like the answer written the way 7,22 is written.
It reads 4,26
